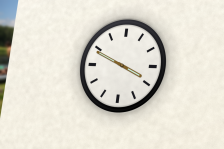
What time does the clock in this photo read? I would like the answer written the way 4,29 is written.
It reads 3,49
